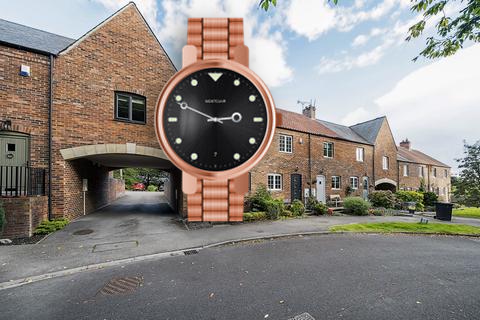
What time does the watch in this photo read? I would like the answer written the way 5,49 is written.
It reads 2,49
